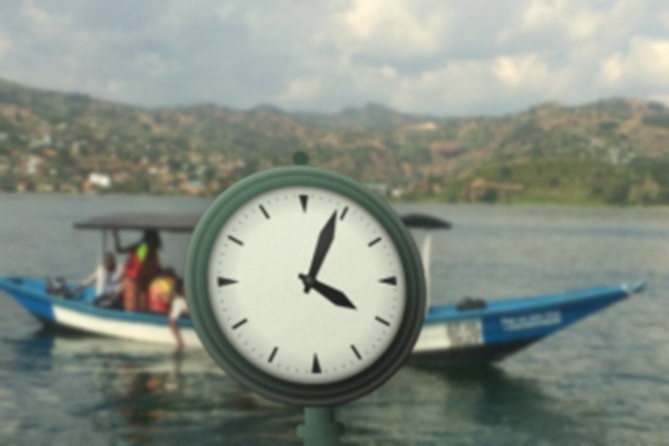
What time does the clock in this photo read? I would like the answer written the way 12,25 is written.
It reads 4,04
